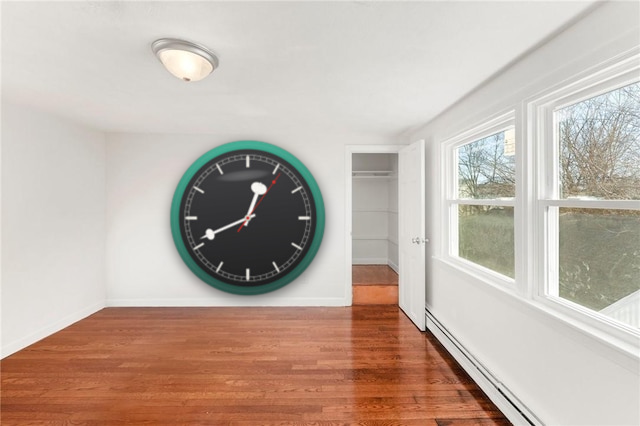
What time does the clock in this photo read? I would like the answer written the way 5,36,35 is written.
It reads 12,41,06
